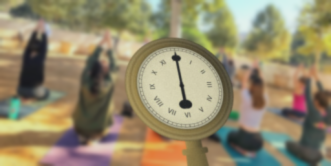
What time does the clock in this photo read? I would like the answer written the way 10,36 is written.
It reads 6,00
